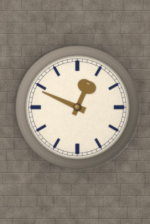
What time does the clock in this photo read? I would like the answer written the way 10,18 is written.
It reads 12,49
